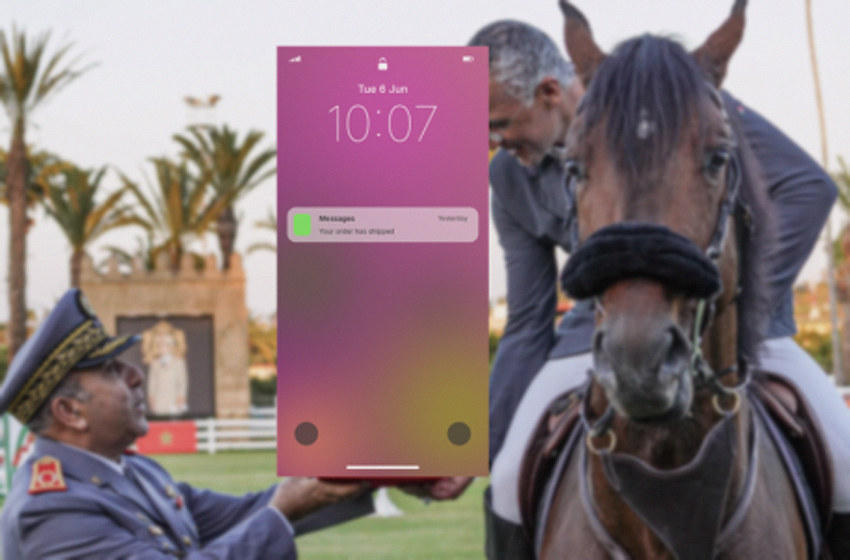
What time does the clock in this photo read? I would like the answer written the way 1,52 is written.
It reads 10,07
